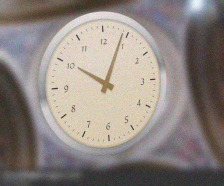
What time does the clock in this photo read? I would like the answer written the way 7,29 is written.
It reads 10,04
